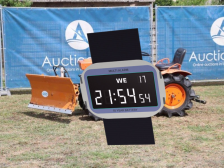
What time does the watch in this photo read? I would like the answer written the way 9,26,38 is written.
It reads 21,54,54
